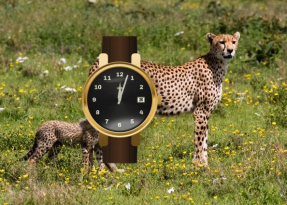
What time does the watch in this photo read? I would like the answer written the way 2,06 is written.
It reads 12,03
